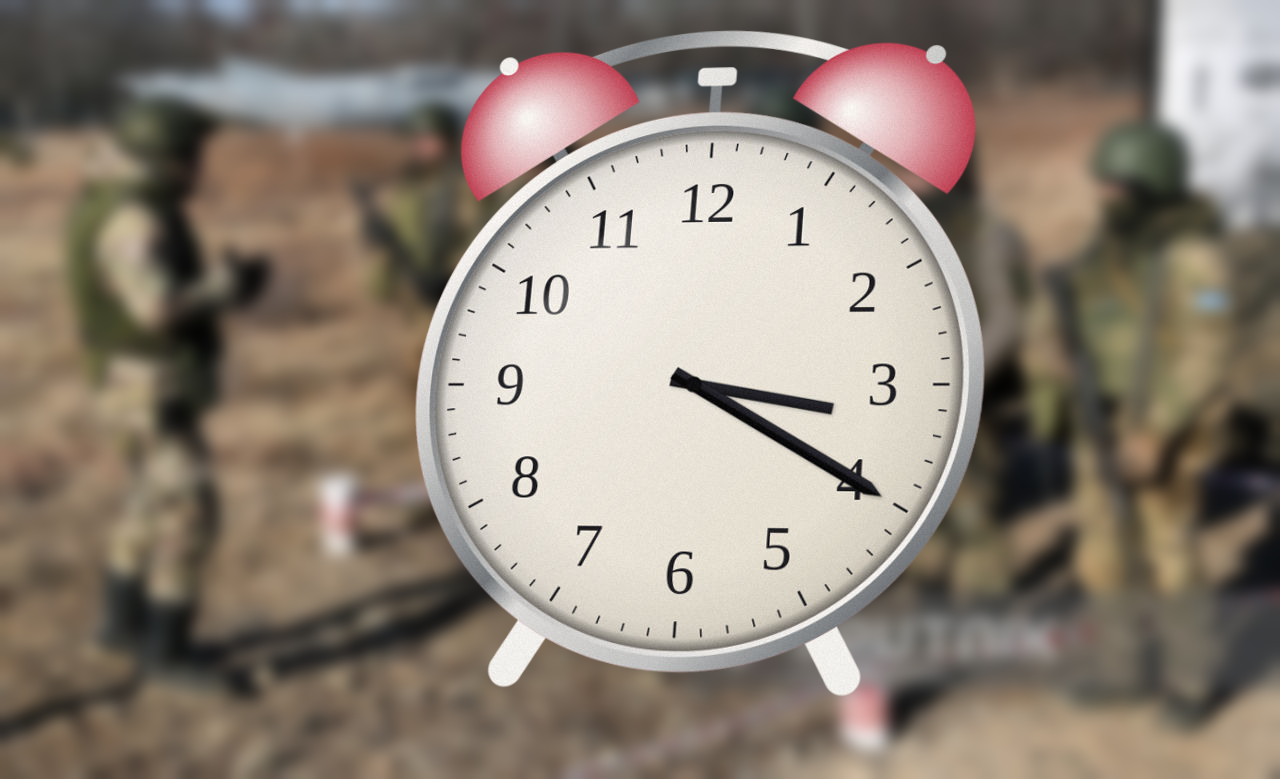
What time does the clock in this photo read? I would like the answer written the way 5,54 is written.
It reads 3,20
